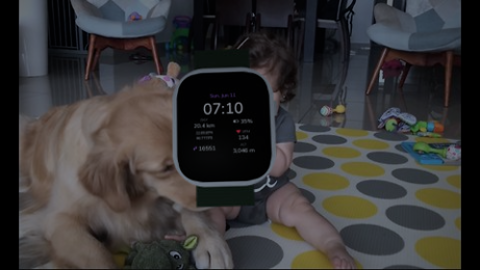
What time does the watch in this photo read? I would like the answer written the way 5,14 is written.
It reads 7,10
